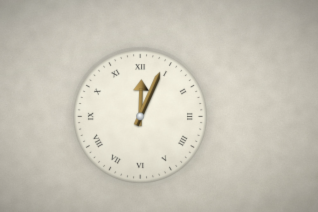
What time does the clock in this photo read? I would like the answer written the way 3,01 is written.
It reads 12,04
